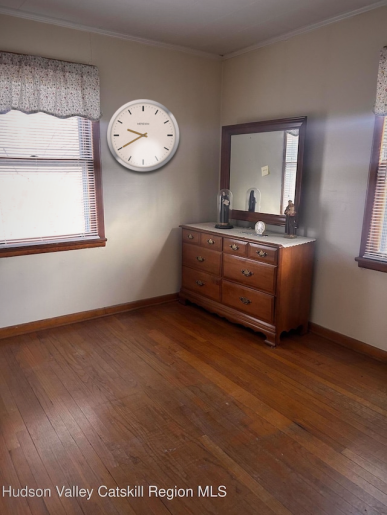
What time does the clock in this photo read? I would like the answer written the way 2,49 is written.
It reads 9,40
